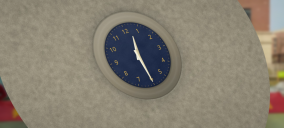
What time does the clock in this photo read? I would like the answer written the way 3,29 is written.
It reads 12,30
